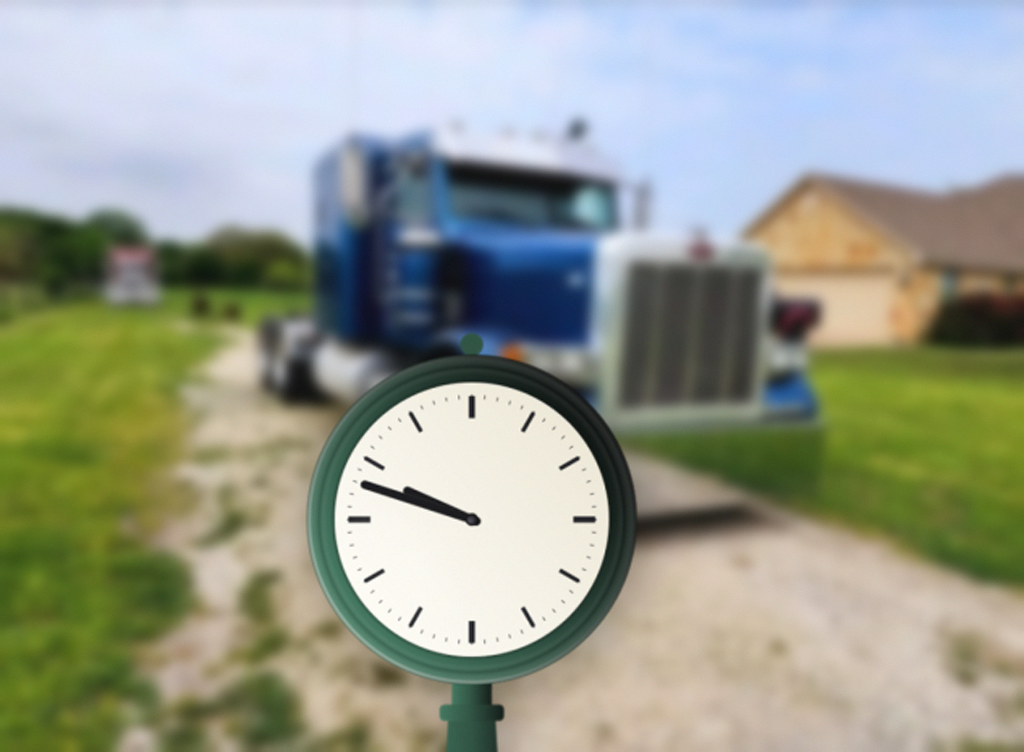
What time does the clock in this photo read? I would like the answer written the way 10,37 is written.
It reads 9,48
